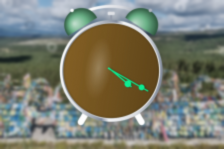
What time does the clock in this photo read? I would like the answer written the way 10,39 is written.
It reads 4,20
